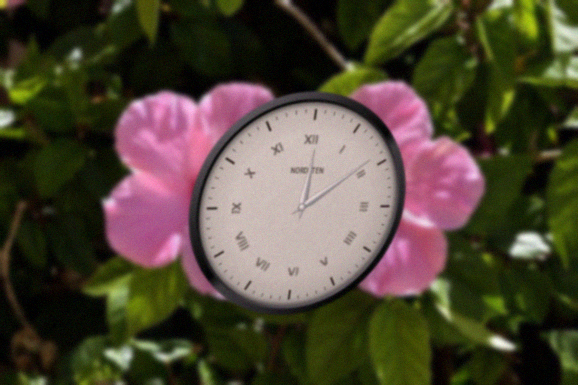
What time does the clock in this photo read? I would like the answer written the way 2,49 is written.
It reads 12,09
